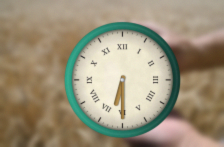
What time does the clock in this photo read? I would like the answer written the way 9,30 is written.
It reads 6,30
